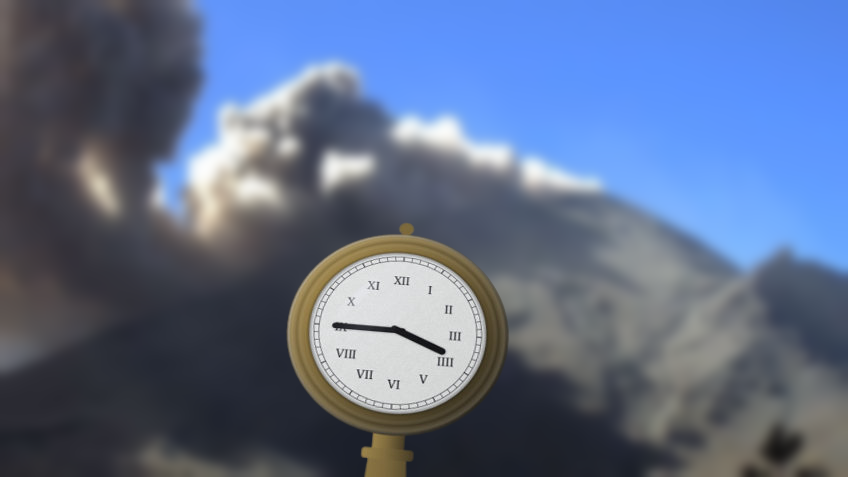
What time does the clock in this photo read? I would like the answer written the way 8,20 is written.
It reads 3,45
